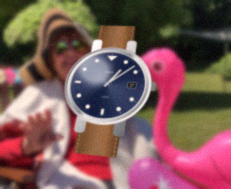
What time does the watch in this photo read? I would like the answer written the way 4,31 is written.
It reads 1,08
